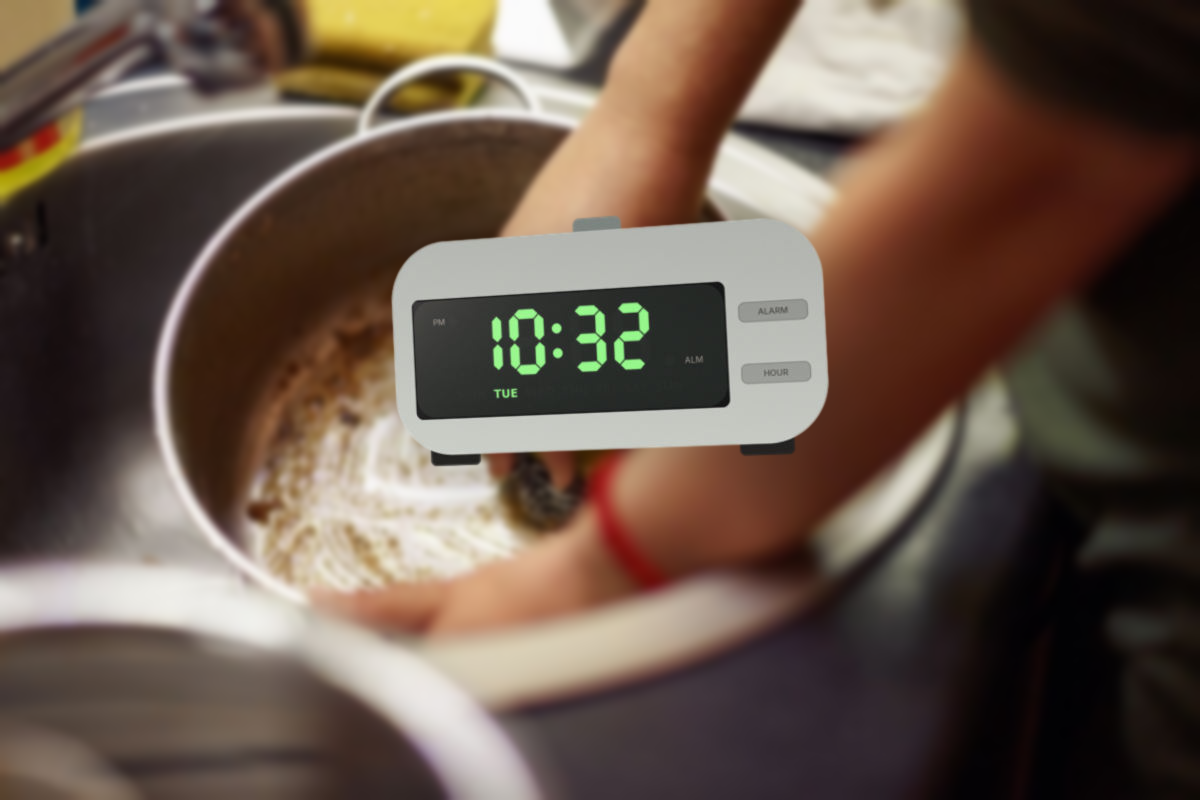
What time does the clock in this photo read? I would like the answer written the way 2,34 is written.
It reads 10,32
